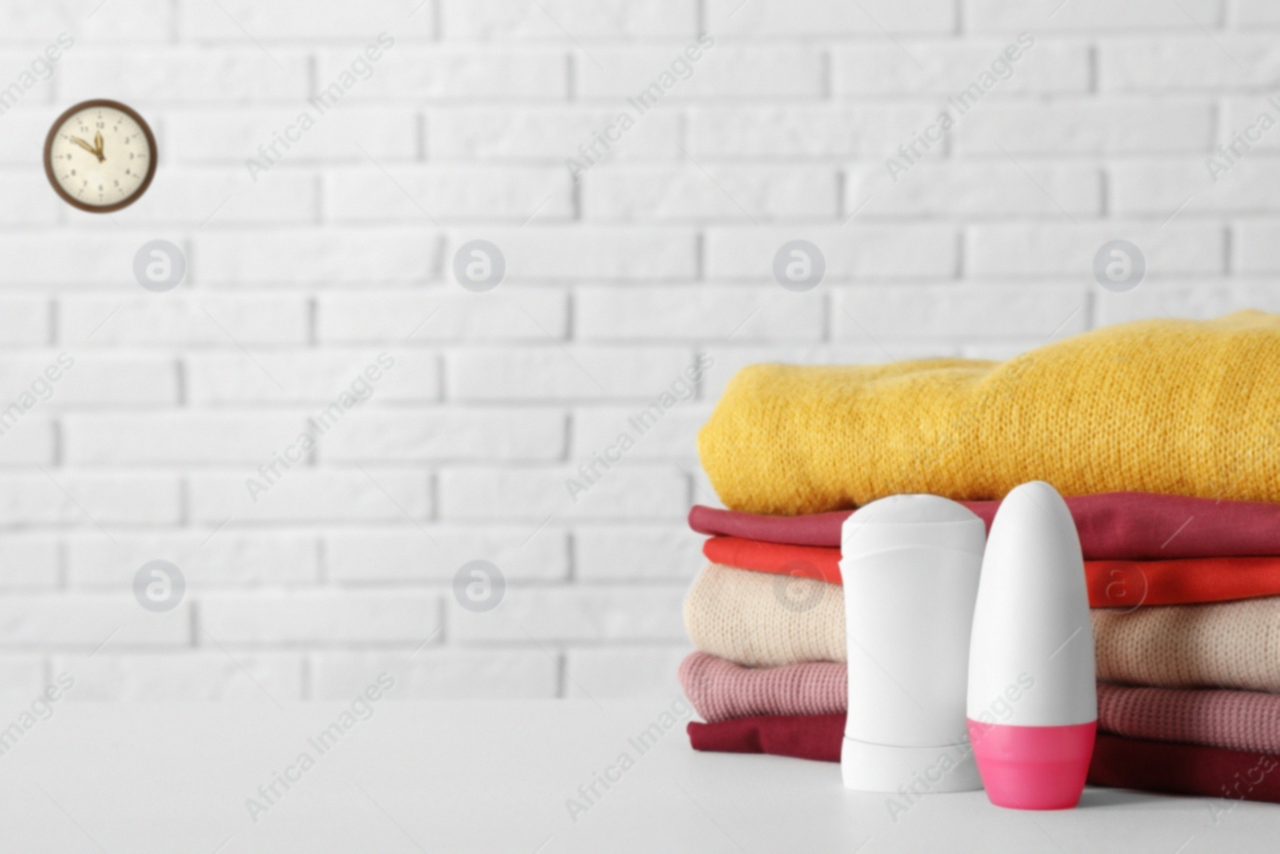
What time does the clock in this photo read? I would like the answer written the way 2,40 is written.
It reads 11,51
